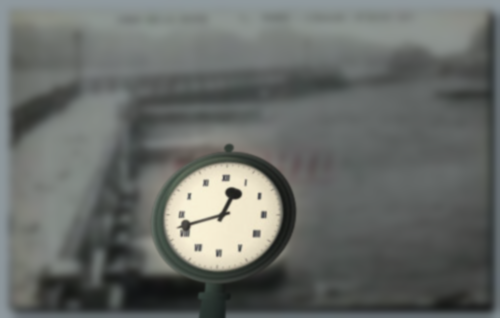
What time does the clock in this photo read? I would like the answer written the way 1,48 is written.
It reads 12,42
